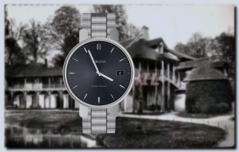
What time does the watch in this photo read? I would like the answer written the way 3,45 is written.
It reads 3,56
